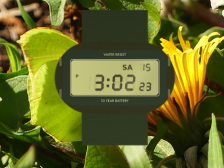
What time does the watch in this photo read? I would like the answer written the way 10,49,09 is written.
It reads 3,02,23
